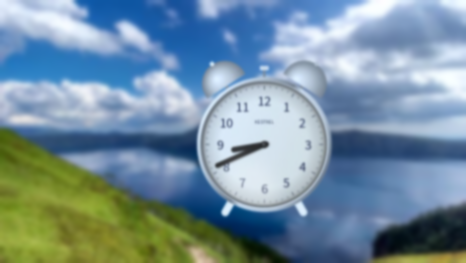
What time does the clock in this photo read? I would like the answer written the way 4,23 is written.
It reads 8,41
